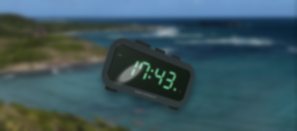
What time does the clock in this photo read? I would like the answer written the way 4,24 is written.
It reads 17,43
